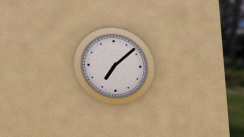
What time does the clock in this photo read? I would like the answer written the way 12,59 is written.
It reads 7,08
